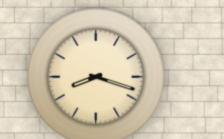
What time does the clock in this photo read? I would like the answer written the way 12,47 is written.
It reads 8,18
